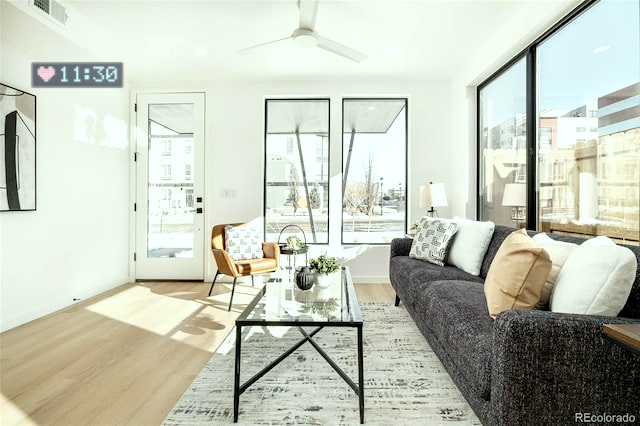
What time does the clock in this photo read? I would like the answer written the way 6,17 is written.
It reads 11,30
